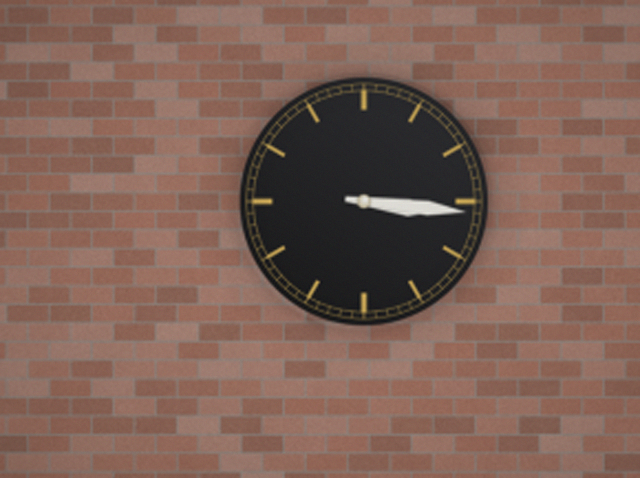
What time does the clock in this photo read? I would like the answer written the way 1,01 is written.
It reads 3,16
